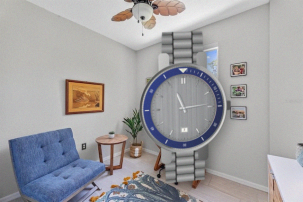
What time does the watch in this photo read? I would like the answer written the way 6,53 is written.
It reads 11,14
